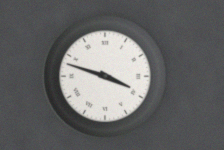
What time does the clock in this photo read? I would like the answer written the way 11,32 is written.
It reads 3,48
